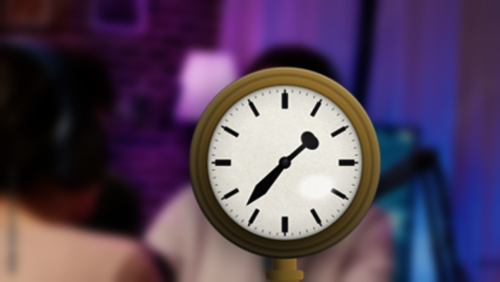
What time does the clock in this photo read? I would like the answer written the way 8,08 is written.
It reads 1,37
